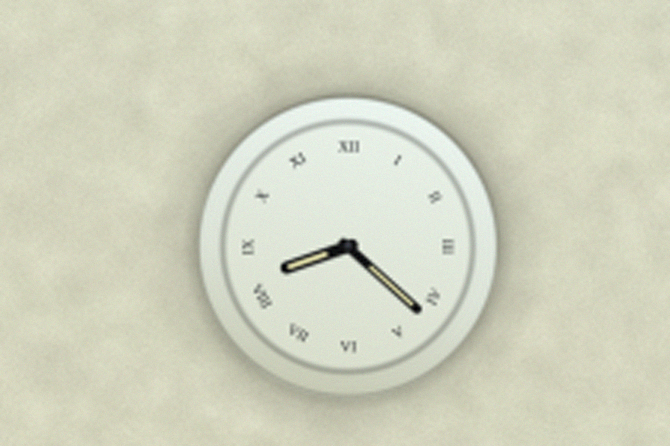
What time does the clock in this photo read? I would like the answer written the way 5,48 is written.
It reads 8,22
